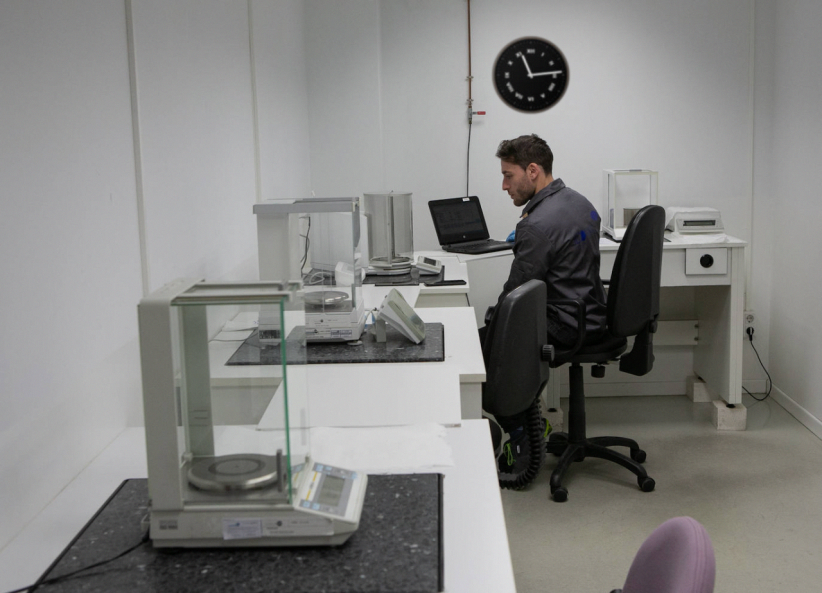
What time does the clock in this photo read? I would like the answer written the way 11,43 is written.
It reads 11,14
